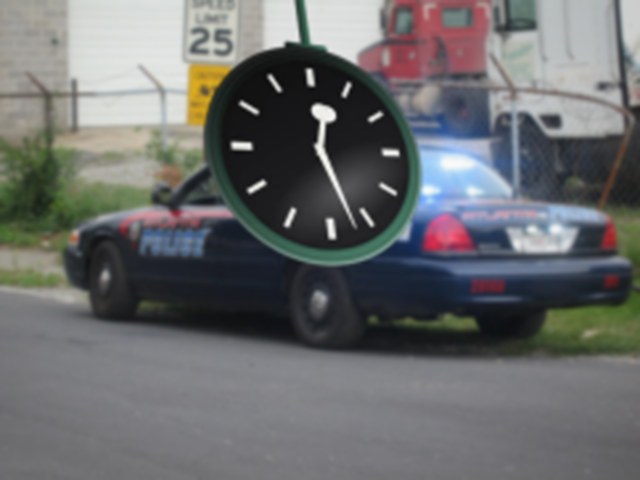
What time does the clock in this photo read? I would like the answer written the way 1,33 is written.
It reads 12,27
